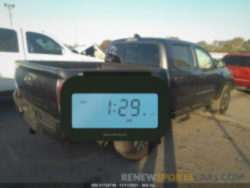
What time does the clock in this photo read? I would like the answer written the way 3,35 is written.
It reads 1,29
